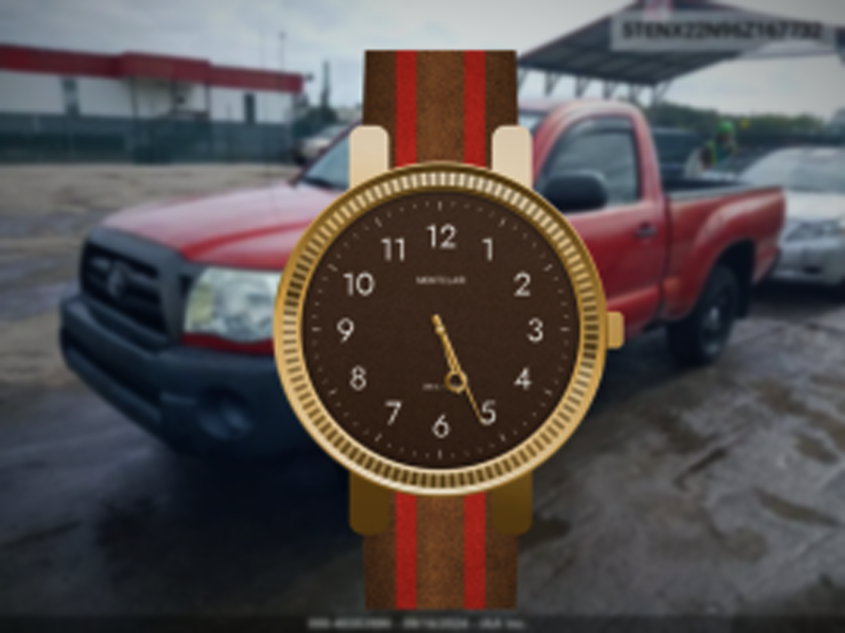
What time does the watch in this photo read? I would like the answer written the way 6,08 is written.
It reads 5,26
